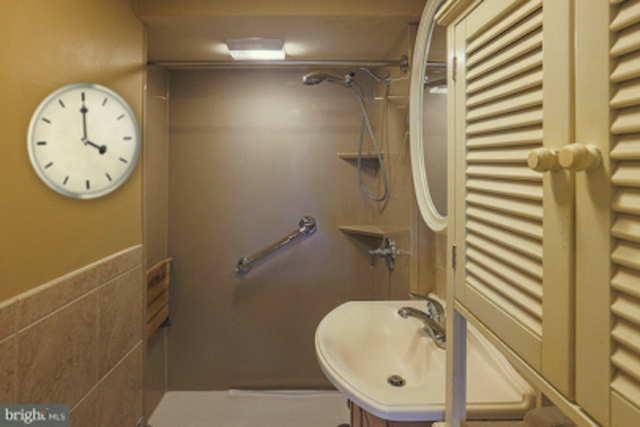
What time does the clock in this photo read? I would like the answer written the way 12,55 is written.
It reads 4,00
